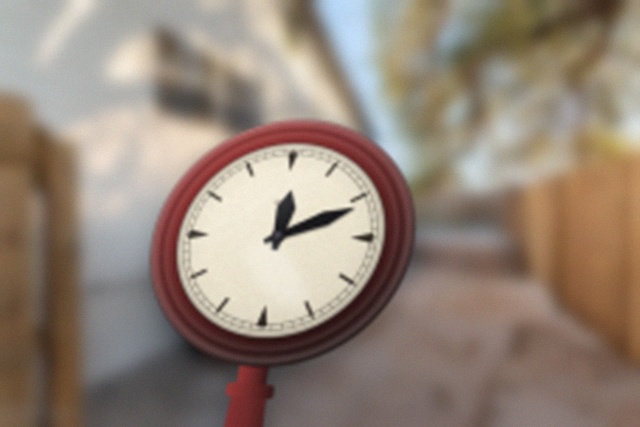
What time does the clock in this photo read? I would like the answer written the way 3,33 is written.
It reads 12,11
